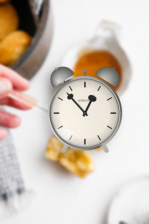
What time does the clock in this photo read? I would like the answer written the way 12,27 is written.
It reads 12,53
